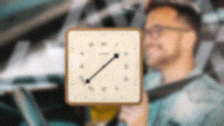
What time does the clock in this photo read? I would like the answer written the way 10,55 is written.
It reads 1,38
